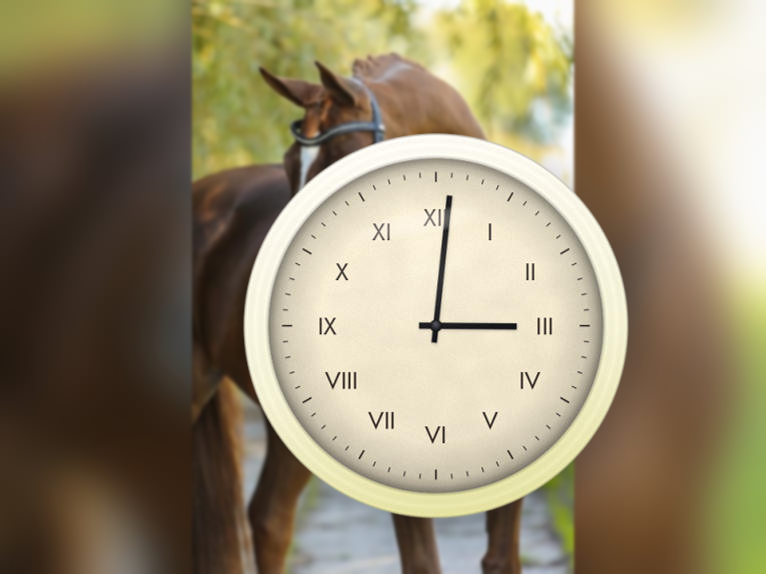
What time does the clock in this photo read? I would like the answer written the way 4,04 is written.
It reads 3,01
